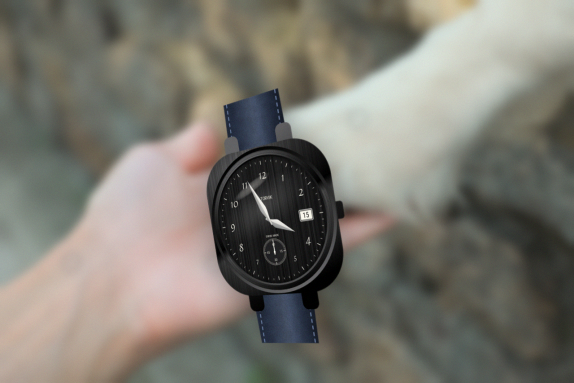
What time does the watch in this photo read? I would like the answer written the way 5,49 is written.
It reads 3,56
